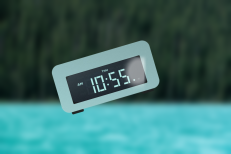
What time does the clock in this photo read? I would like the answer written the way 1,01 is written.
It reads 10,55
